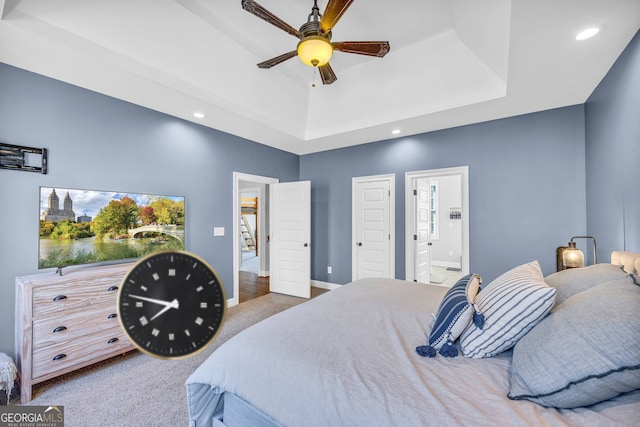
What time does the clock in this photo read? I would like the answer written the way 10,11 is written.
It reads 7,47
